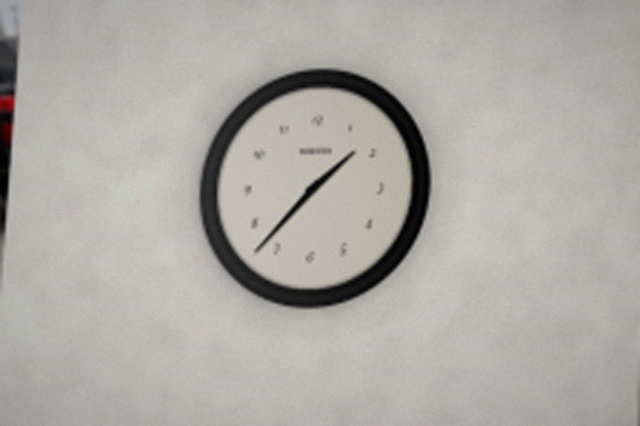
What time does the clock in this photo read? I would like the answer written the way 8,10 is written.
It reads 1,37
